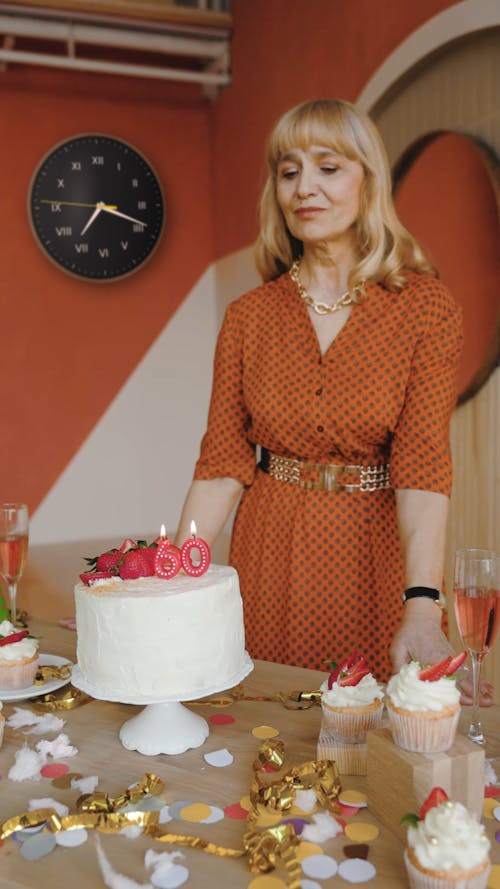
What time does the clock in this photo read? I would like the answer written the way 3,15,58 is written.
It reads 7,18,46
